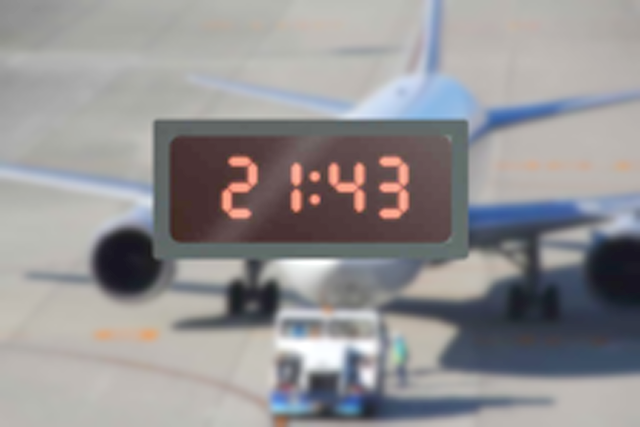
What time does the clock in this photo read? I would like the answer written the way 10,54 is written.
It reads 21,43
